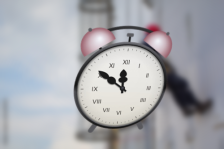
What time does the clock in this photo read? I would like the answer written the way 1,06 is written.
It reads 11,51
